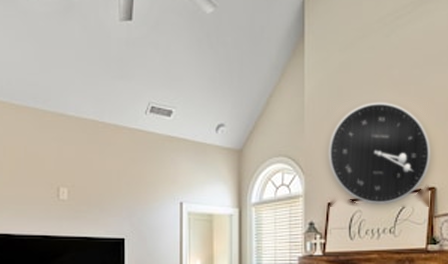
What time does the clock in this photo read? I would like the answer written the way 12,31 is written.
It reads 3,19
